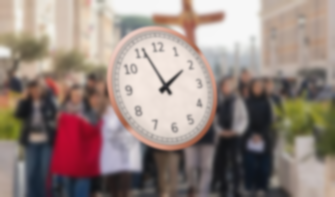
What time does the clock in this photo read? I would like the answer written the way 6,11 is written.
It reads 1,56
